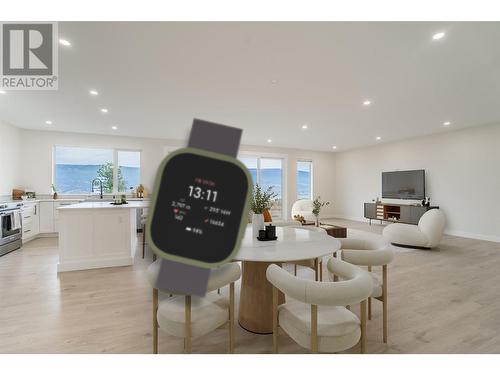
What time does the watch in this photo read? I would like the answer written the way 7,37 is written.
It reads 13,11
